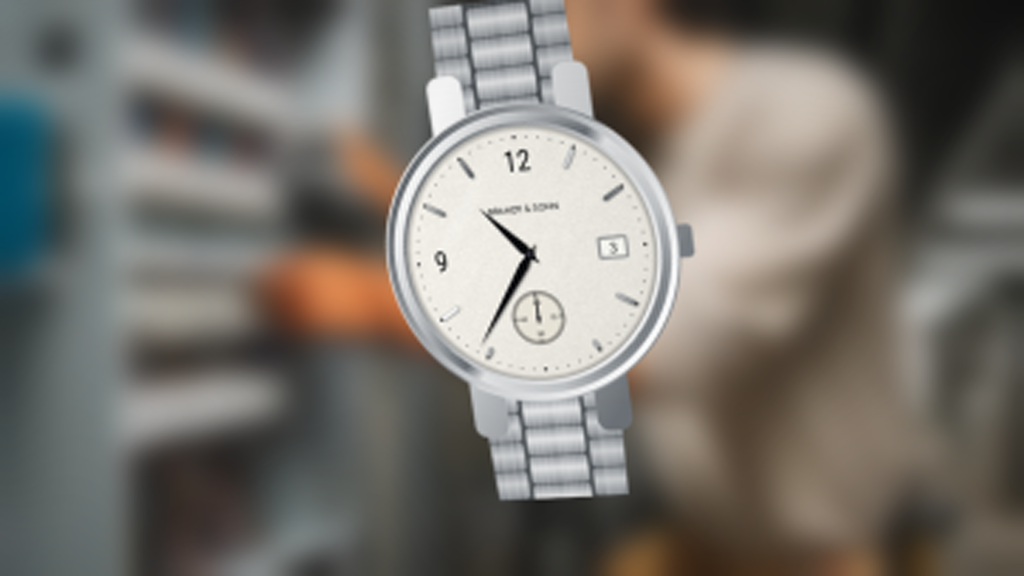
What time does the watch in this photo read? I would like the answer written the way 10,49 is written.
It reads 10,36
